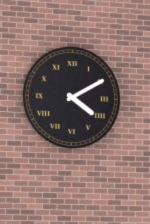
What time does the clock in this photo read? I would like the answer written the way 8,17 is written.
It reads 4,10
